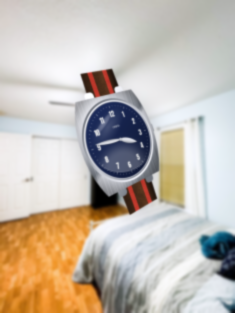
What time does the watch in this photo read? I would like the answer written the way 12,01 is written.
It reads 3,46
